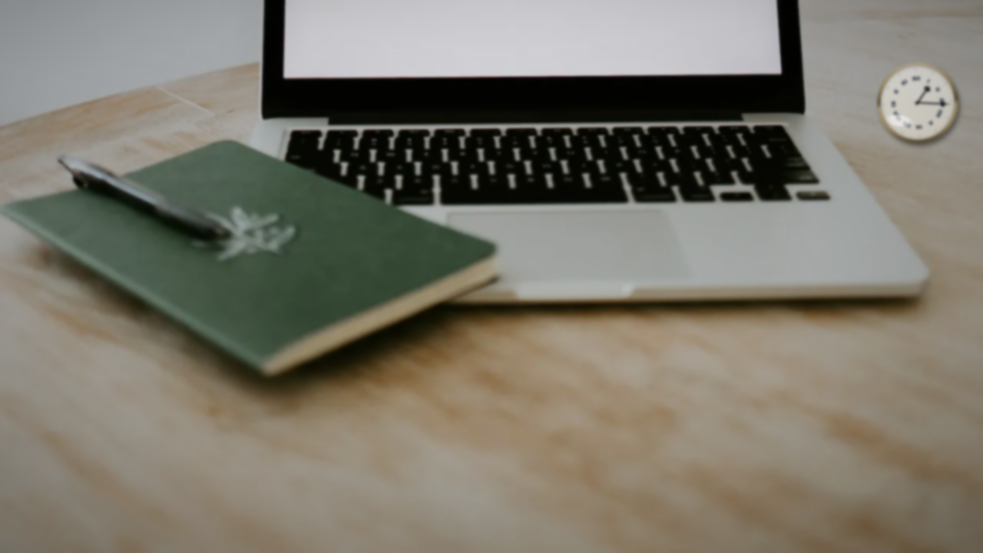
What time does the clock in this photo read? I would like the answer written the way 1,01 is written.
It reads 1,16
